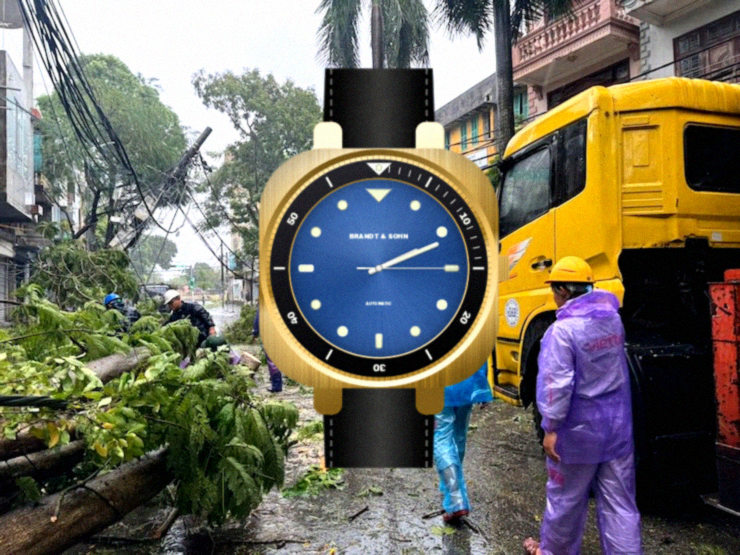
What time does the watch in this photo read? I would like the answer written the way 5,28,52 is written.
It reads 2,11,15
